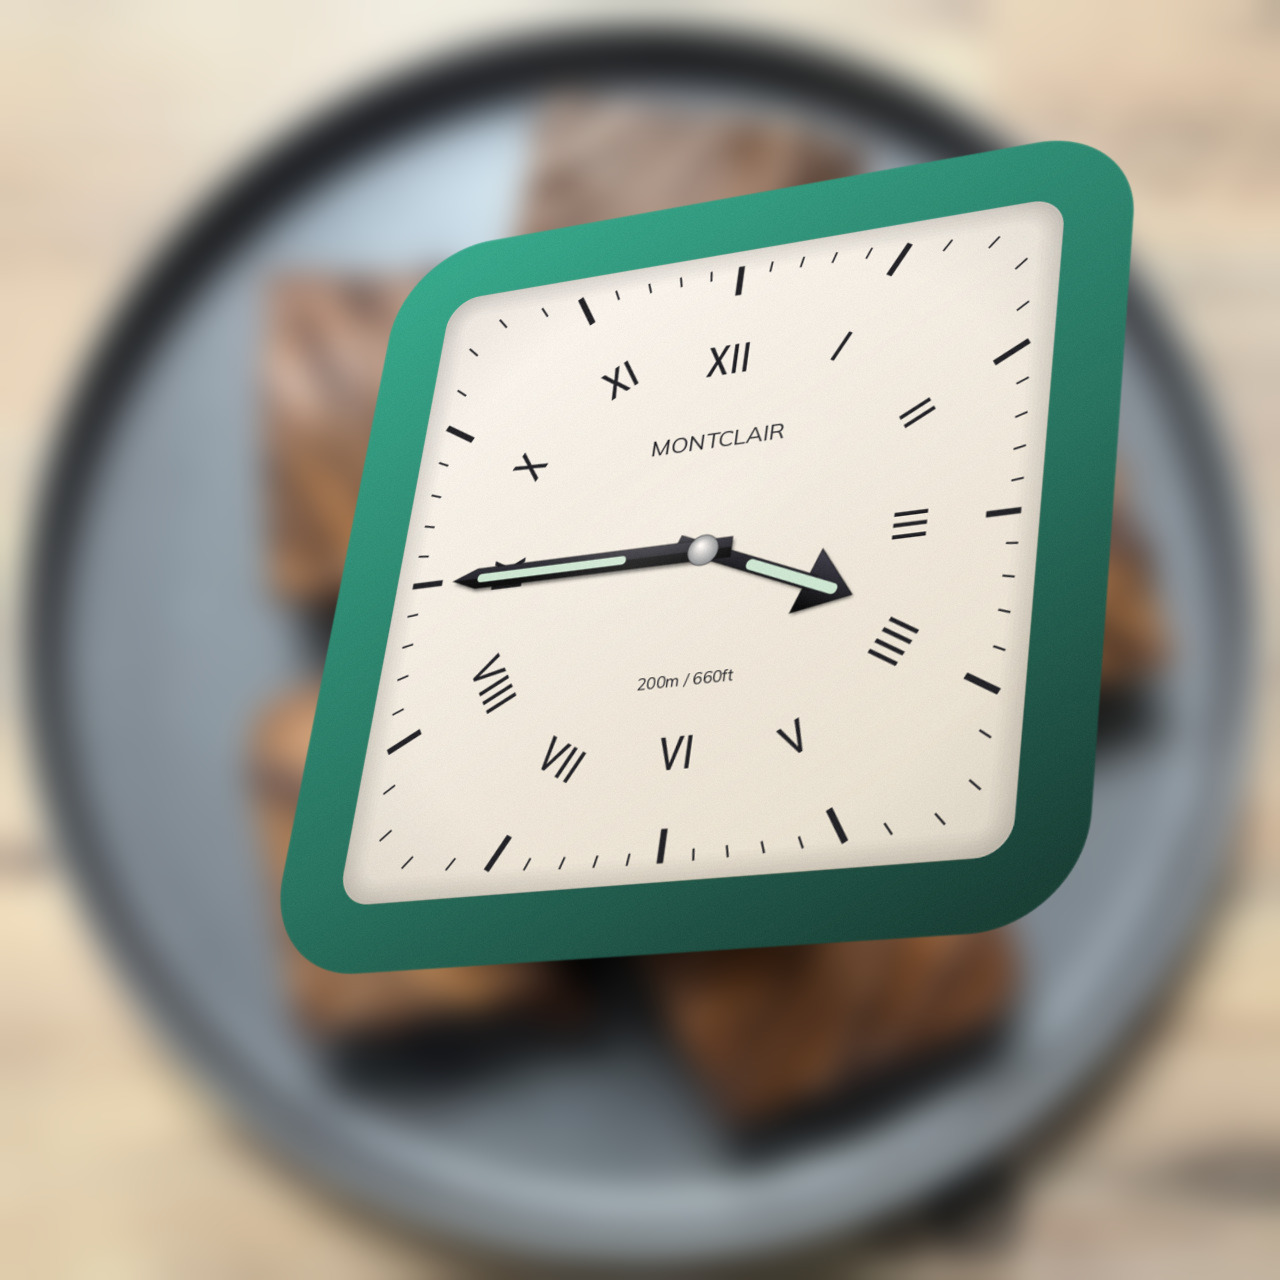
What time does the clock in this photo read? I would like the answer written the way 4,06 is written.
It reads 3,45
